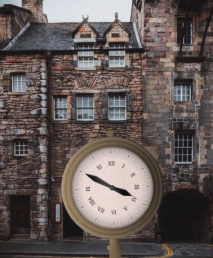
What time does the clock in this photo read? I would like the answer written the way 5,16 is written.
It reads 3,50
